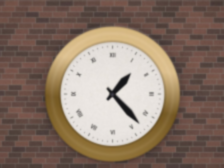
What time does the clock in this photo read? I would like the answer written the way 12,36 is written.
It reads 1,23
